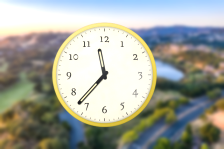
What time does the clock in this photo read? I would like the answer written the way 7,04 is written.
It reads 11,37
